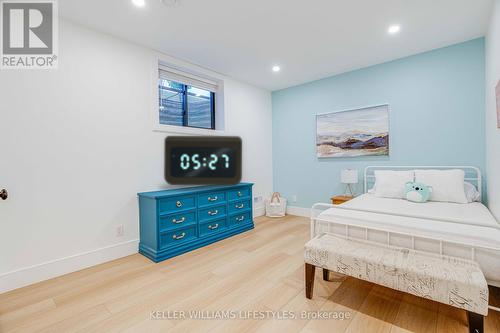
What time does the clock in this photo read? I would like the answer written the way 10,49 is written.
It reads 5,27
